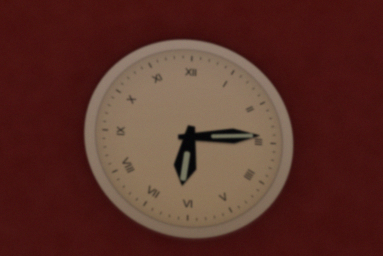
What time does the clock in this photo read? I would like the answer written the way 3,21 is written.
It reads 6,14
